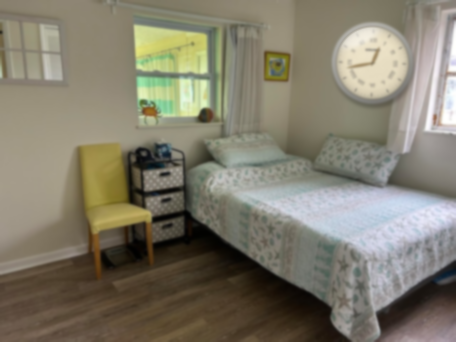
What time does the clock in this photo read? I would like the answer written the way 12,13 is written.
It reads 12,43
